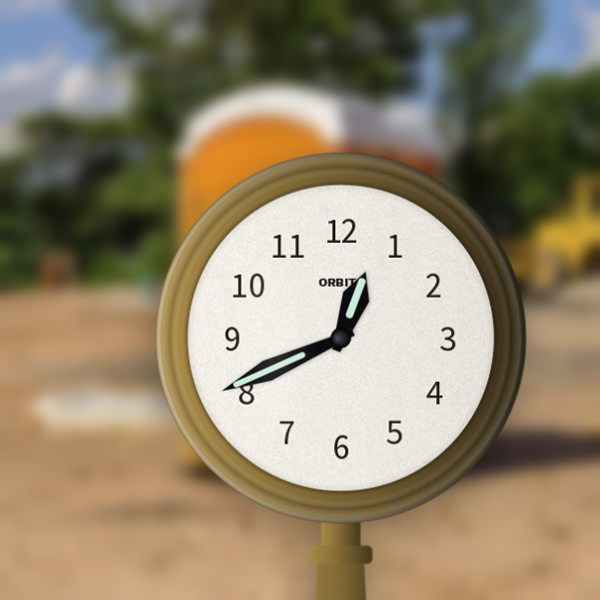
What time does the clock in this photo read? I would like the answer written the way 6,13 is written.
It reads 12,41
